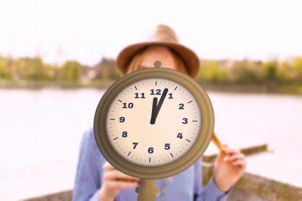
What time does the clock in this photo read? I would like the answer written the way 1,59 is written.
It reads 12,03
